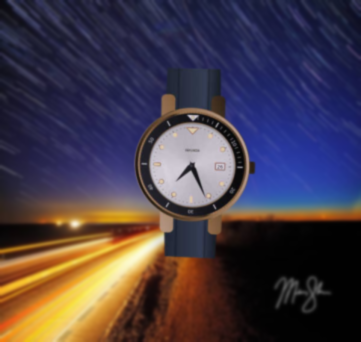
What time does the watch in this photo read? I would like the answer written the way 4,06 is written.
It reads 7,26
